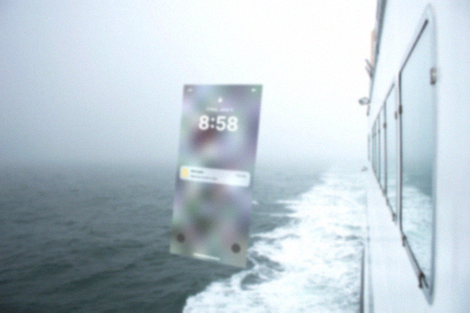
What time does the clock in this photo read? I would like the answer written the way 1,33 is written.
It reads 8,58
